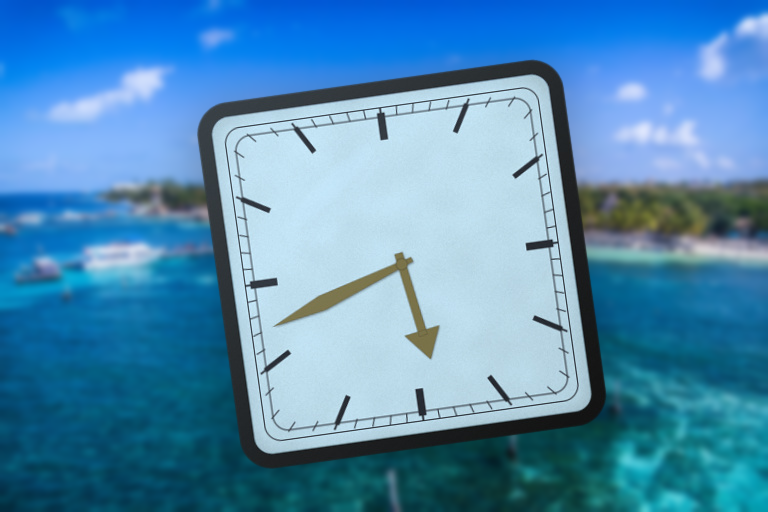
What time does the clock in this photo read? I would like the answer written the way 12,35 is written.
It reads 5,42
